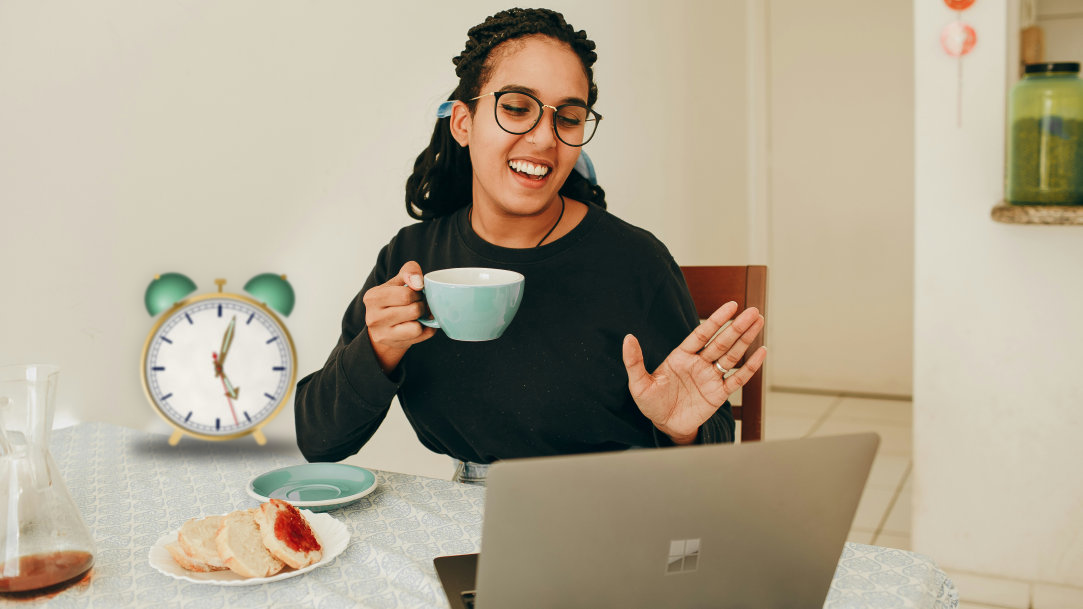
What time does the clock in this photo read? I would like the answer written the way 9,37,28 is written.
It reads 5,02,27
